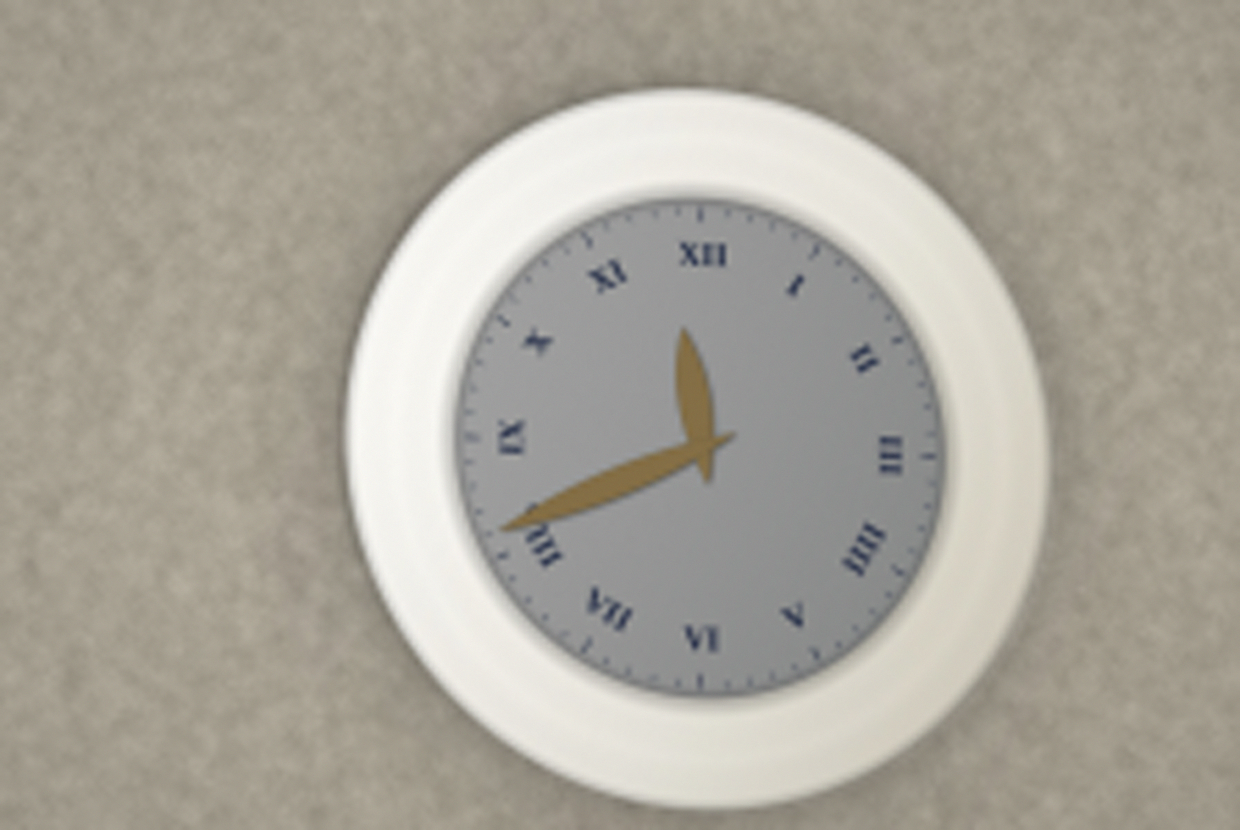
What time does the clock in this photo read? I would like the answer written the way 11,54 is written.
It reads 11,41
